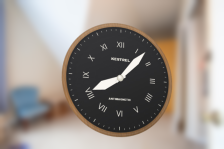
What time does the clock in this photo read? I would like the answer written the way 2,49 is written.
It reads 8,07
